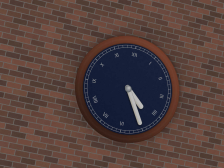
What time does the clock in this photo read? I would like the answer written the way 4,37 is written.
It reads 4,25
